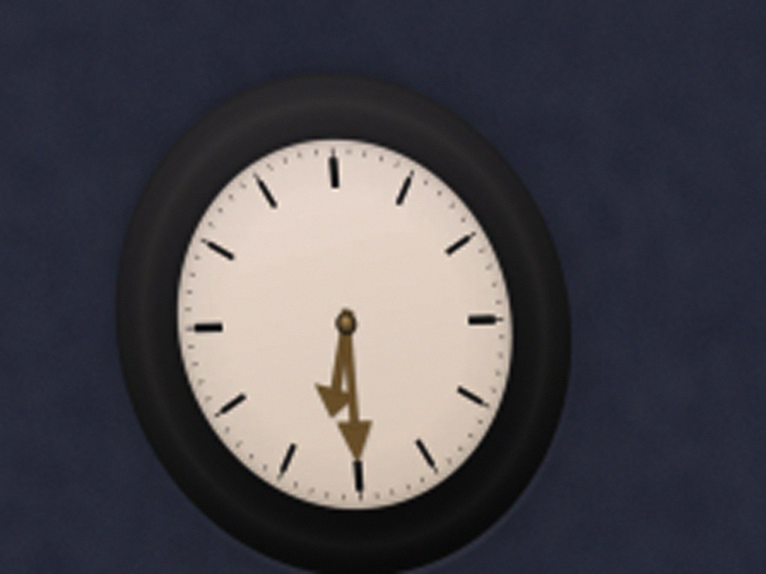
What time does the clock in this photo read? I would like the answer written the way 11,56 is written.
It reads 6,30
